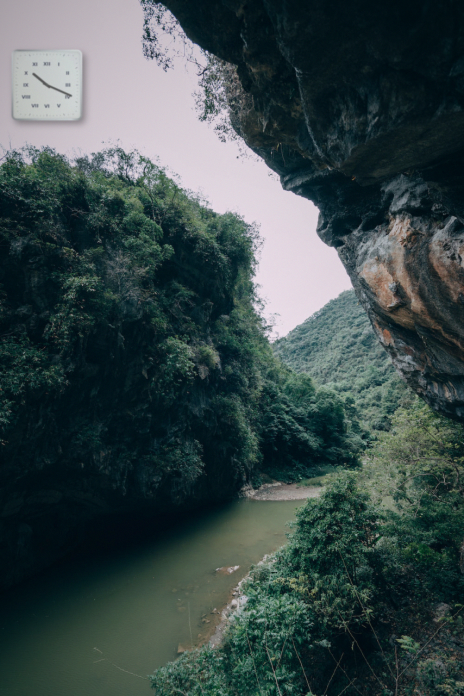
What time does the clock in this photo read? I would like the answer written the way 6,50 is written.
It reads 10,19
